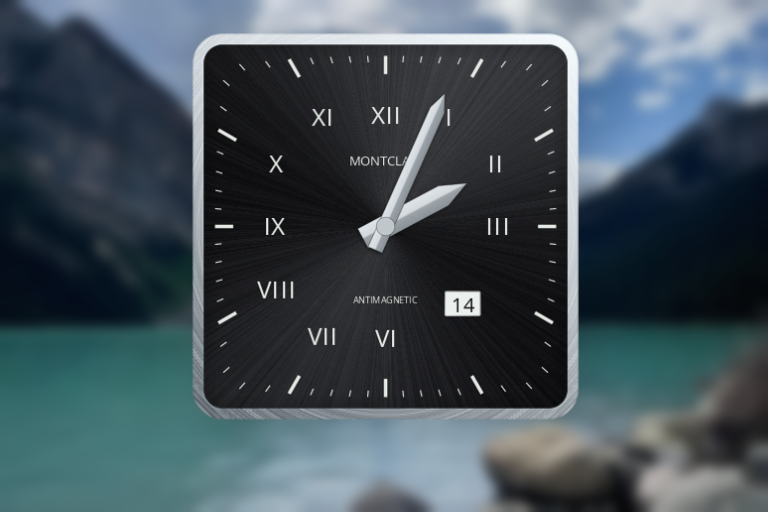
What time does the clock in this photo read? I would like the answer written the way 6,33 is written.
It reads 2,04
